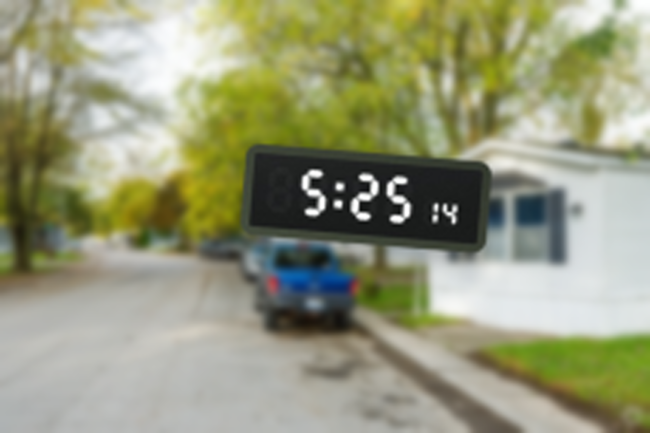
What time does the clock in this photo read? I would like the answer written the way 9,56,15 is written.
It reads 5,25,14
